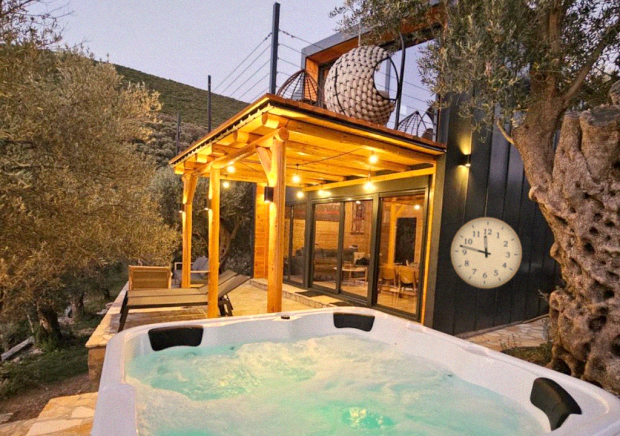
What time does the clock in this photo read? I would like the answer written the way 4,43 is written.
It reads 11,47
